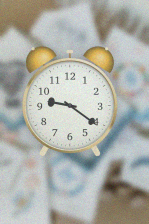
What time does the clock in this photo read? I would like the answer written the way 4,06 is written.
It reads 9,21
